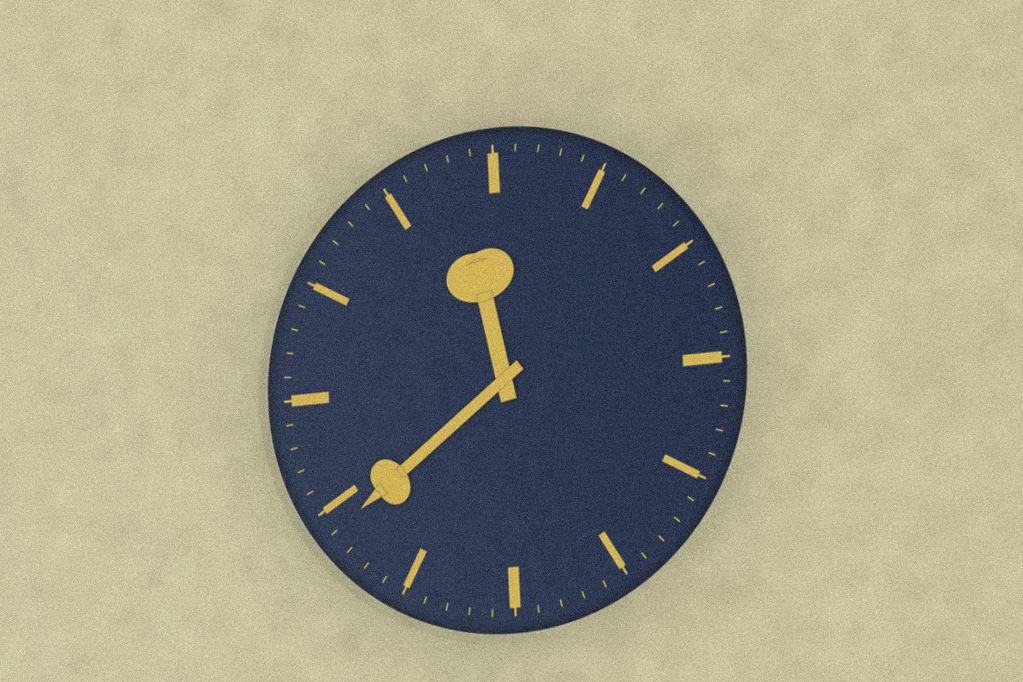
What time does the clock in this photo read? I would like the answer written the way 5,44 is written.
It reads 11,39
